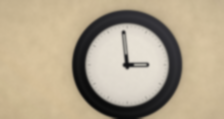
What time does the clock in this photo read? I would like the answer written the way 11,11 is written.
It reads 2,59
